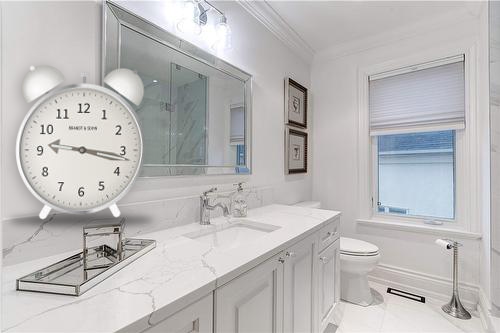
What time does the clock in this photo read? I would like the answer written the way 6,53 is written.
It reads 9,17
